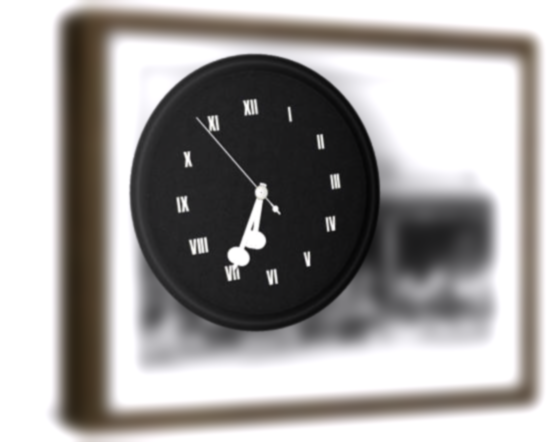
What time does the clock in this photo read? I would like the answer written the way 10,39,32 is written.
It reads 6,34,54
